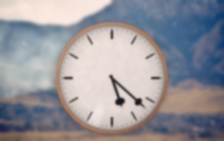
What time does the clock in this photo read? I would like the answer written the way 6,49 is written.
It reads 5,22
